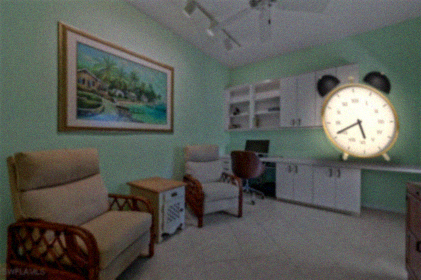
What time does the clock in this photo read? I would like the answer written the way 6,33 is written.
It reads 5,41
